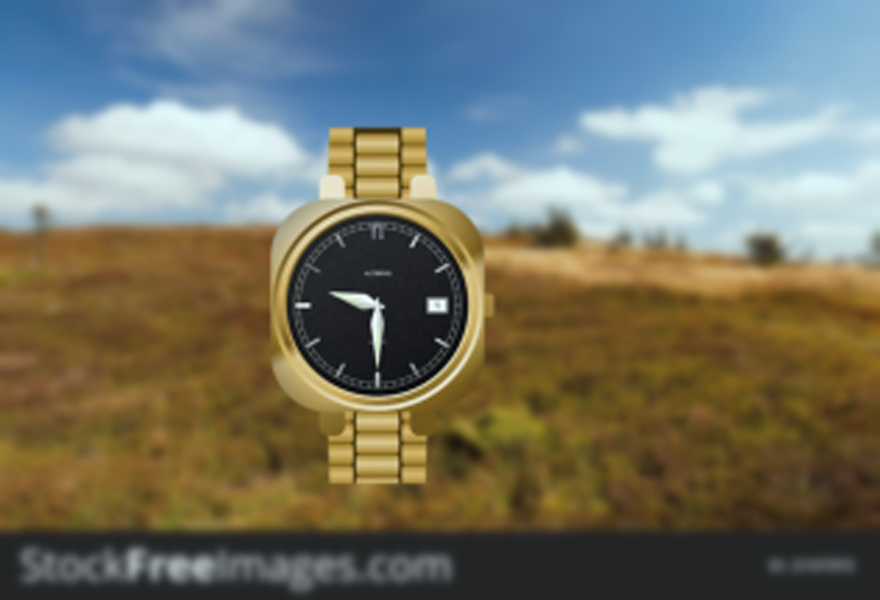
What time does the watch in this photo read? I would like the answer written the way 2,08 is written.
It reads 9,30
